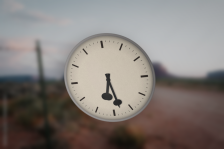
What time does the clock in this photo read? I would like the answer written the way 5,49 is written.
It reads 6,28
